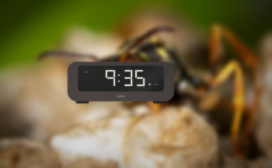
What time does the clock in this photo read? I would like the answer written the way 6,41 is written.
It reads 9,35
